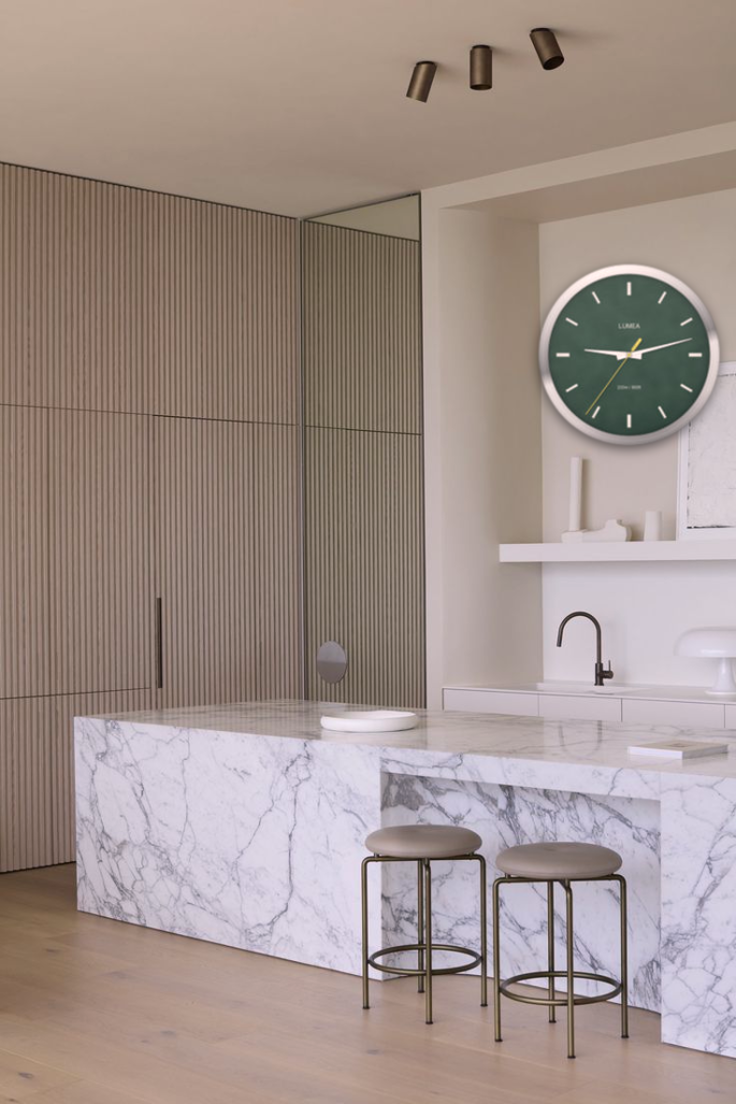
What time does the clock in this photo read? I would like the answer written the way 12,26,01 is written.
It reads 9,12,36
